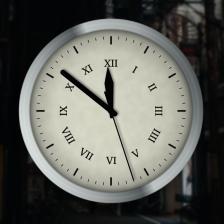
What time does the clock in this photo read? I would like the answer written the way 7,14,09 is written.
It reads 11,51,27
